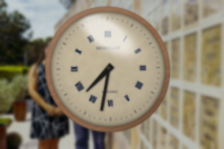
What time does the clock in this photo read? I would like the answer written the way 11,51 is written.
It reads 7,32
